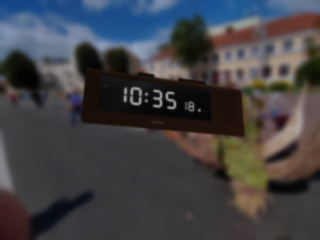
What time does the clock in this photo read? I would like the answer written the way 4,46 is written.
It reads 10,35
